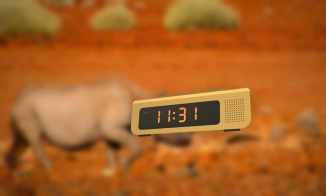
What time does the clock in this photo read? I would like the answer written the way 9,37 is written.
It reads 11,31
